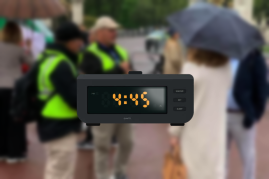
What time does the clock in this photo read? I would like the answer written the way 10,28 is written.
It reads 4,45
